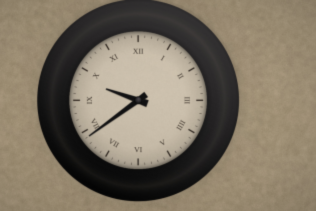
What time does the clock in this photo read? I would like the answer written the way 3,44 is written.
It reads 9,39
